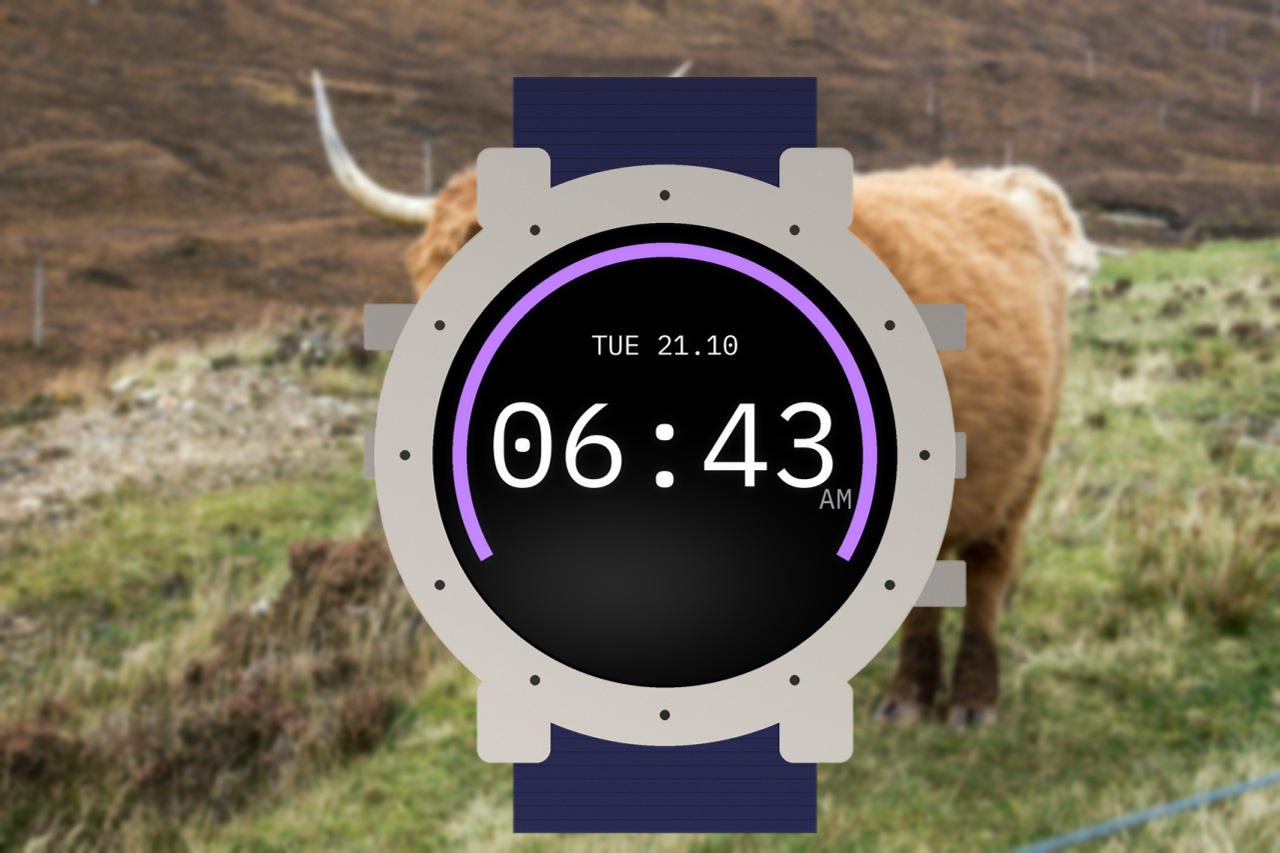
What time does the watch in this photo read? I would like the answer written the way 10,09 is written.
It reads 6,43
